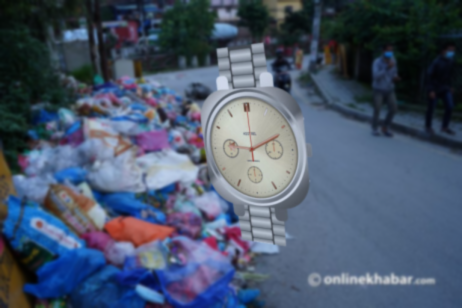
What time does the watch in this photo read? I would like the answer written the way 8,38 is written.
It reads 9,11
